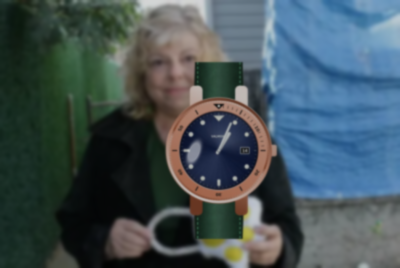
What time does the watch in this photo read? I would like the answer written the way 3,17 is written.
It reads 1,04
